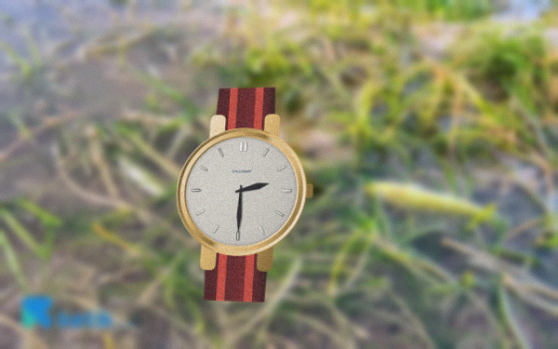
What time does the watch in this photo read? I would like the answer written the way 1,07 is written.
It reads 2,30
